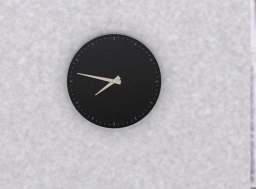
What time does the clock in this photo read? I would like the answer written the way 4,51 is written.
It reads 7,47
